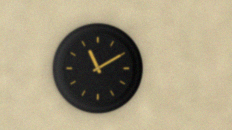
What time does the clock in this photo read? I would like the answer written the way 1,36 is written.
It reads 11,10
